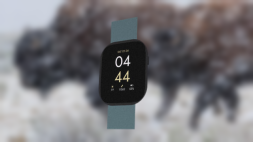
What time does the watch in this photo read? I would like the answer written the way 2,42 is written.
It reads 4,44
